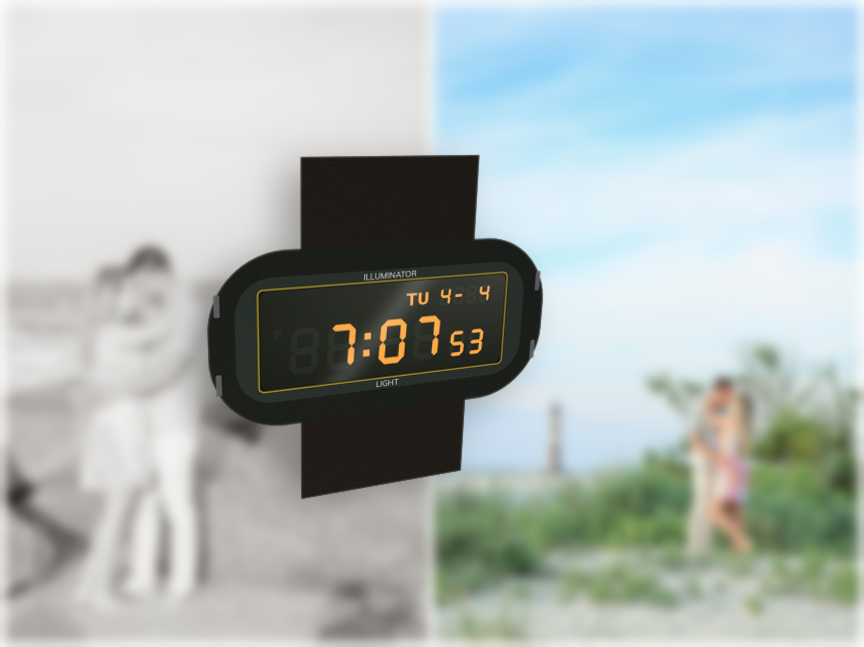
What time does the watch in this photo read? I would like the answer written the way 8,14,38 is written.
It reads 7,07,53
